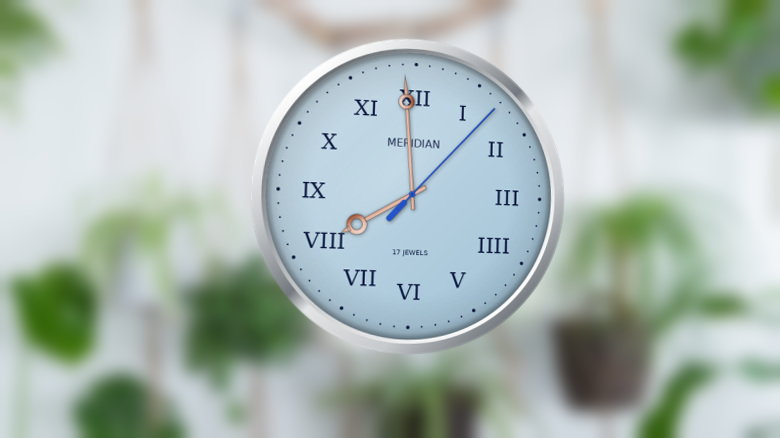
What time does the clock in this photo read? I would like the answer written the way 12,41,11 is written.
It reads 7,59,07
